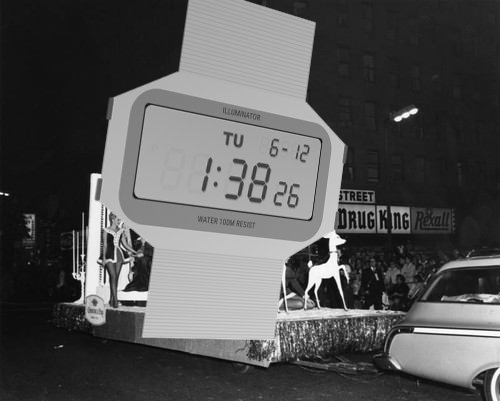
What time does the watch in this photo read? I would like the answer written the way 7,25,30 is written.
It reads 1,38,26
